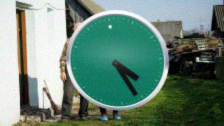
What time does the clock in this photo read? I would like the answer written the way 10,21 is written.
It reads 4,26
